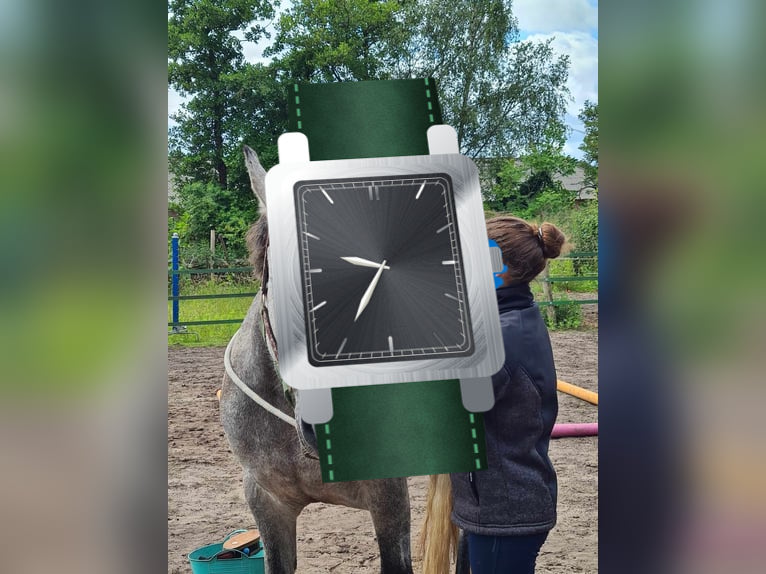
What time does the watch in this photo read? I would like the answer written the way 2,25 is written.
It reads 9,35
